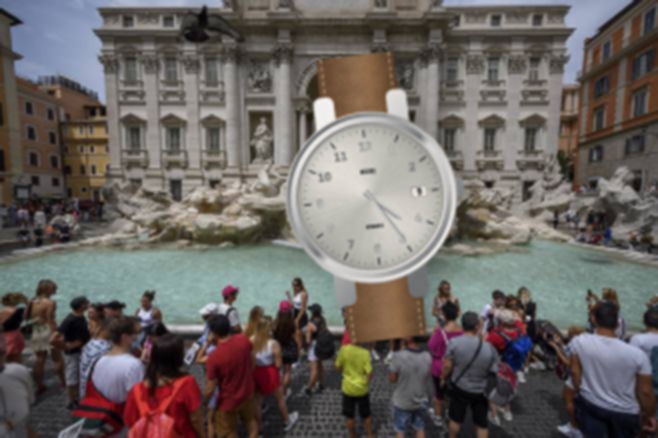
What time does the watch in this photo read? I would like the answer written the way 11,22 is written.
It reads 4,25
